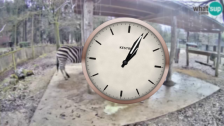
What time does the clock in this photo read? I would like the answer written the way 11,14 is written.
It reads 1,04
